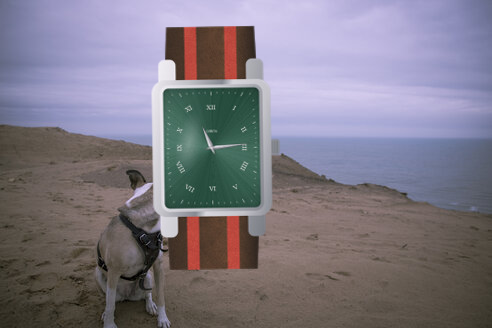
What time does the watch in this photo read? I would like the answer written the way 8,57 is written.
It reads 11,14
